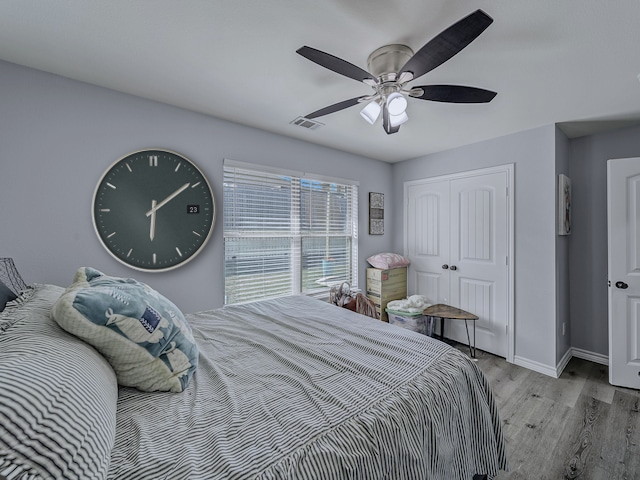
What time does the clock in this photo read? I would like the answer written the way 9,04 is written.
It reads 6,09
